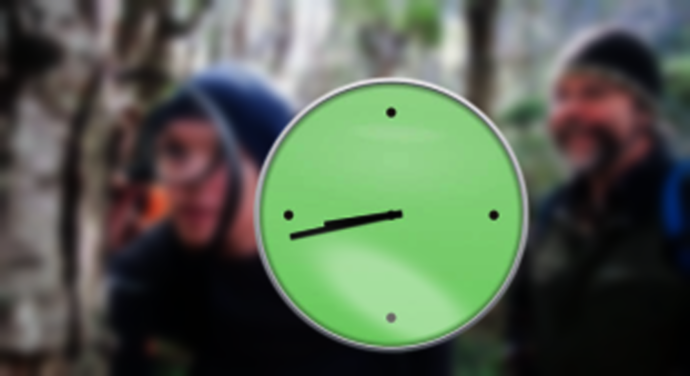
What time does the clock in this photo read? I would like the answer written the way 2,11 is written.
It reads 8,43
